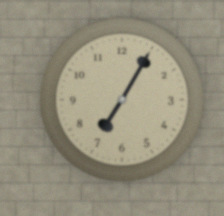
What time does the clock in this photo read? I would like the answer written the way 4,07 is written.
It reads 7,05
